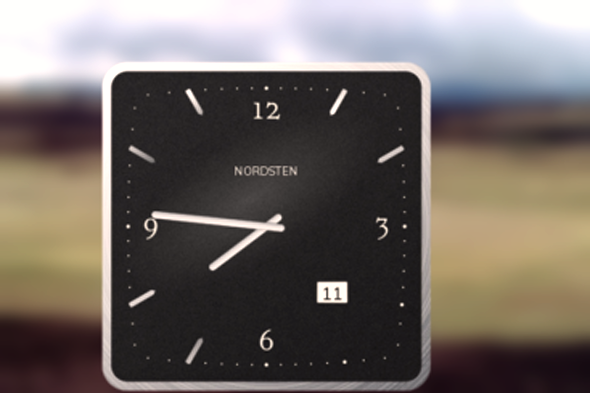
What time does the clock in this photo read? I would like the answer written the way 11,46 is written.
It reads 7,46
